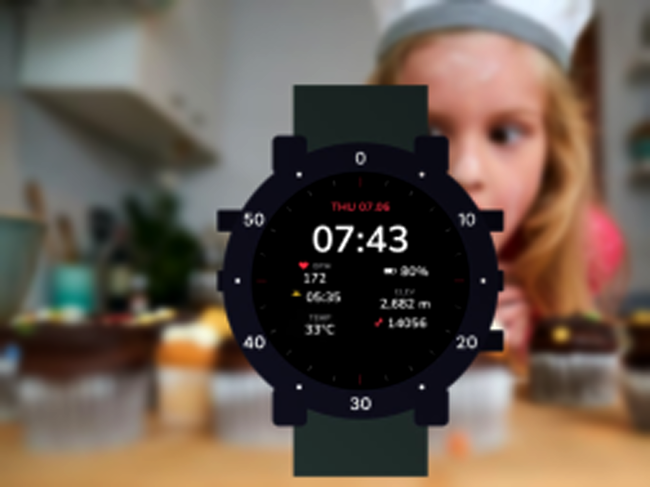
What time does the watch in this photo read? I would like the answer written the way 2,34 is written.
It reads 7,43
